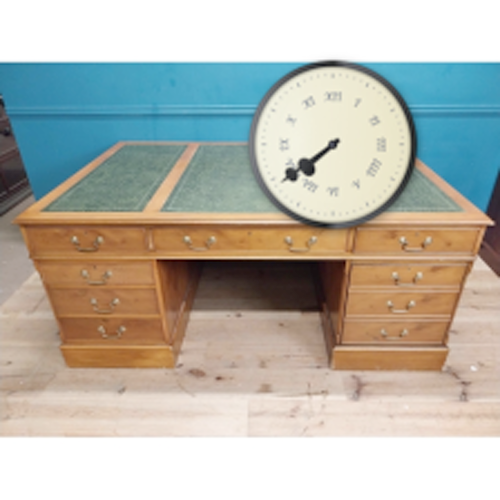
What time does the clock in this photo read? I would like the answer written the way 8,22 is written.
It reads 7,39
